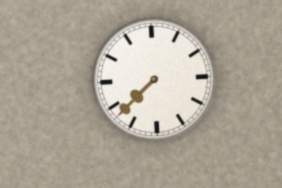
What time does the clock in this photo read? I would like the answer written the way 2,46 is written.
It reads 7,38
